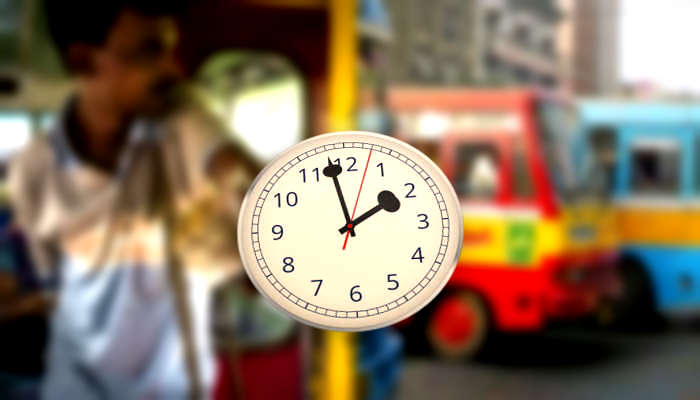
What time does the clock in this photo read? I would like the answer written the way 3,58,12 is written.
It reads 1,58,03
